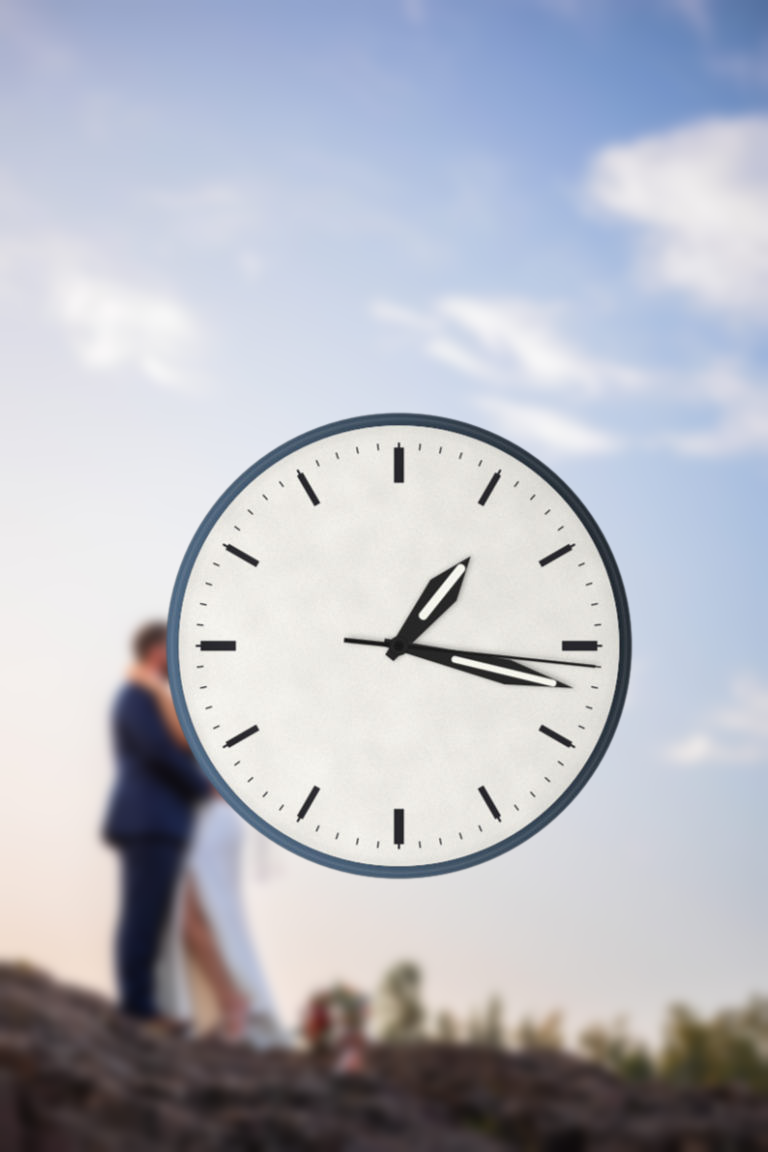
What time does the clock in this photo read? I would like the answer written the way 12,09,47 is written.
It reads 1,17,16
